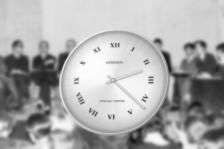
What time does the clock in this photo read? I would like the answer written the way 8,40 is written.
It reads 2,22
